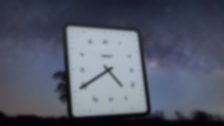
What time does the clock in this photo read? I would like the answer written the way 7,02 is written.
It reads 4,40
